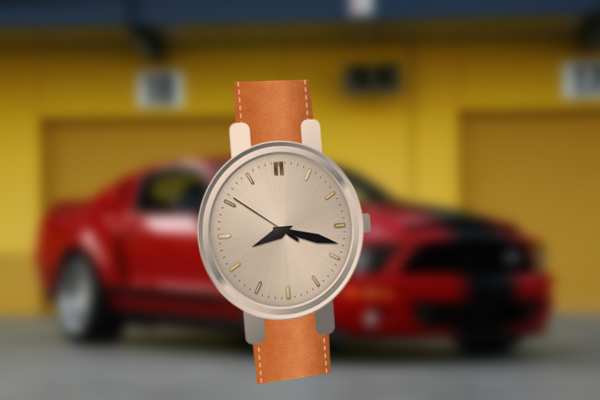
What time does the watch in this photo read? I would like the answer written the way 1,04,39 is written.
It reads 8,17,51
